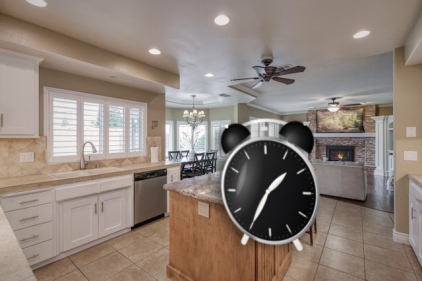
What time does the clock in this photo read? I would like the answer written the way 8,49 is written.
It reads 1,35
